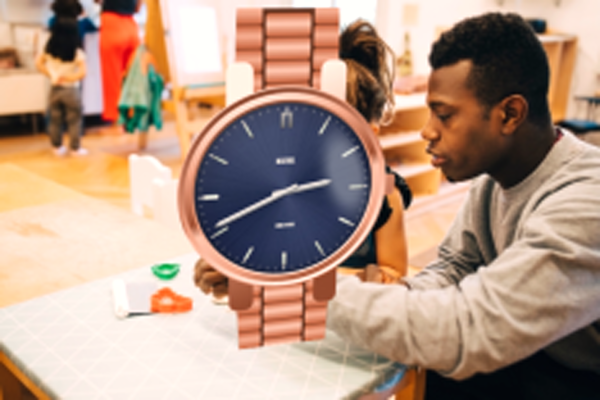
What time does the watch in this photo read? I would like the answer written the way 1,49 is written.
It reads 2,41
